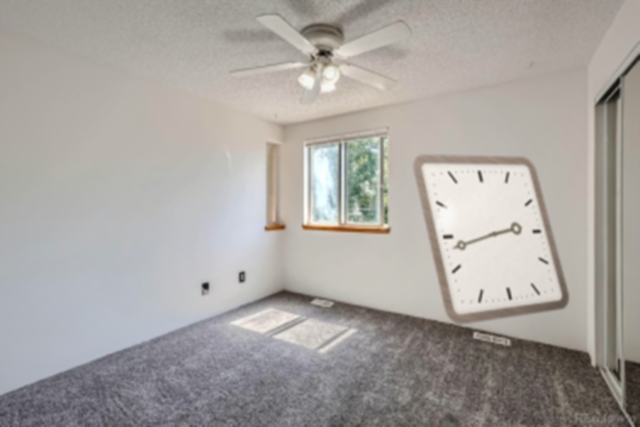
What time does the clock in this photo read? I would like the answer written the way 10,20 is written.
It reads 2,43
